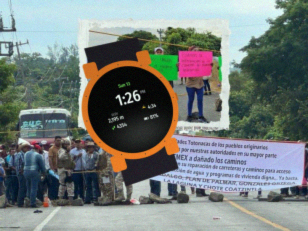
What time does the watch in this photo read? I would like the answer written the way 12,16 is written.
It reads 1,26
